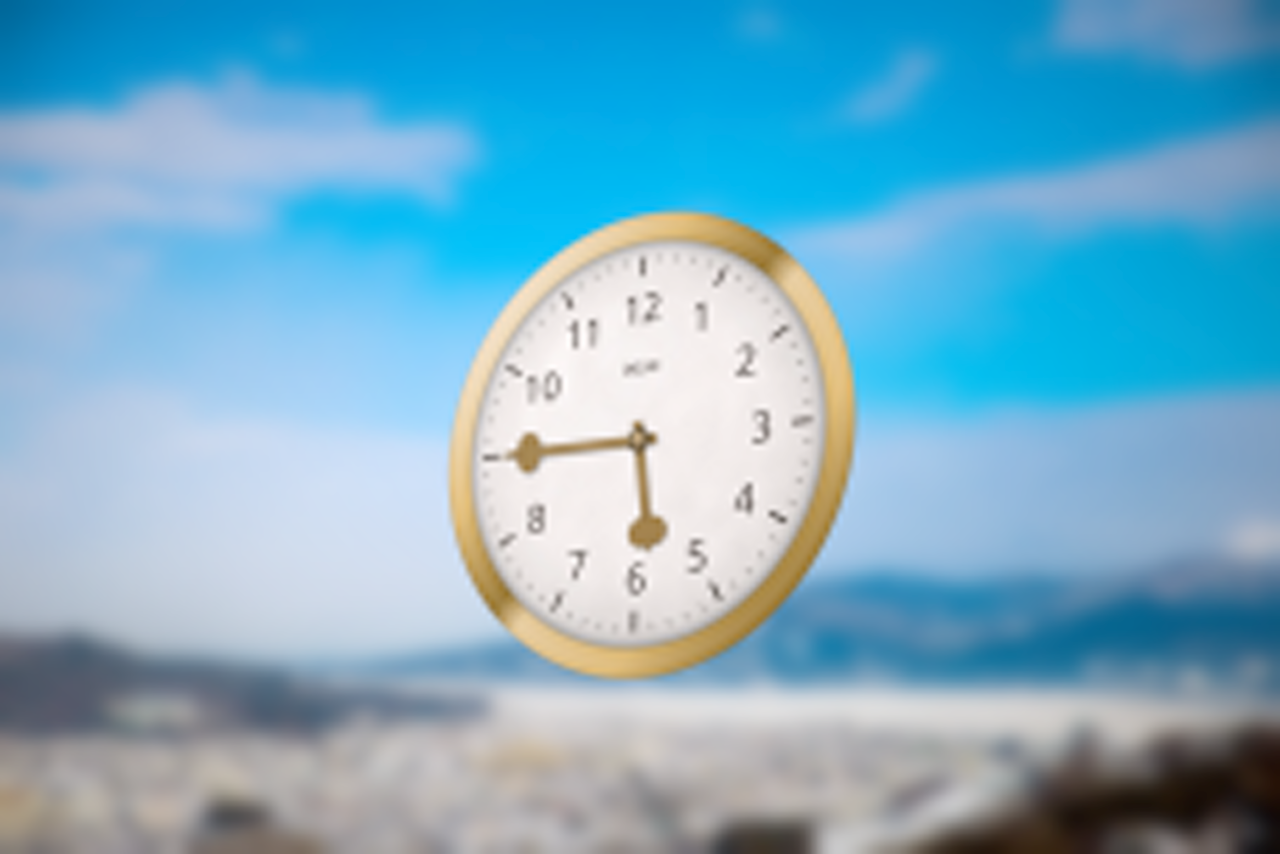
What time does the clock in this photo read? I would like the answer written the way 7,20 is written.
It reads 5,45
